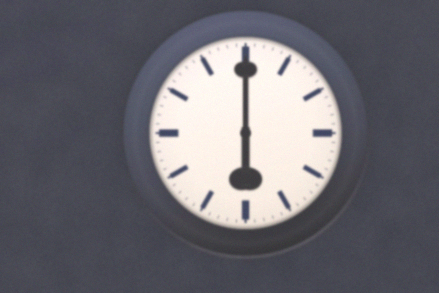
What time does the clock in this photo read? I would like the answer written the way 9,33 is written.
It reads 6,00
